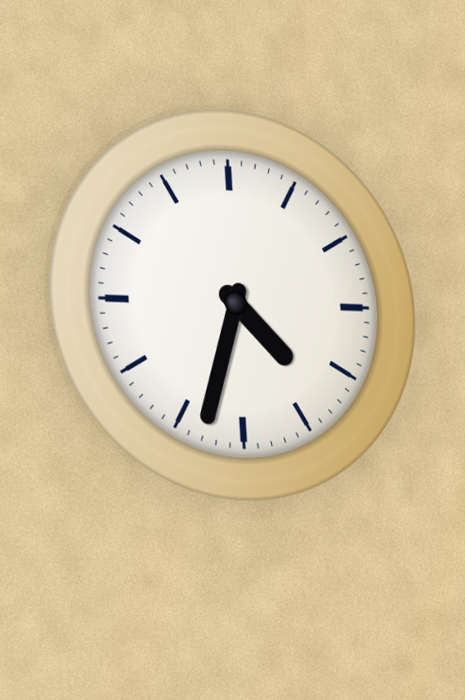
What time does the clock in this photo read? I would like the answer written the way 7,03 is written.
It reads 4,33
